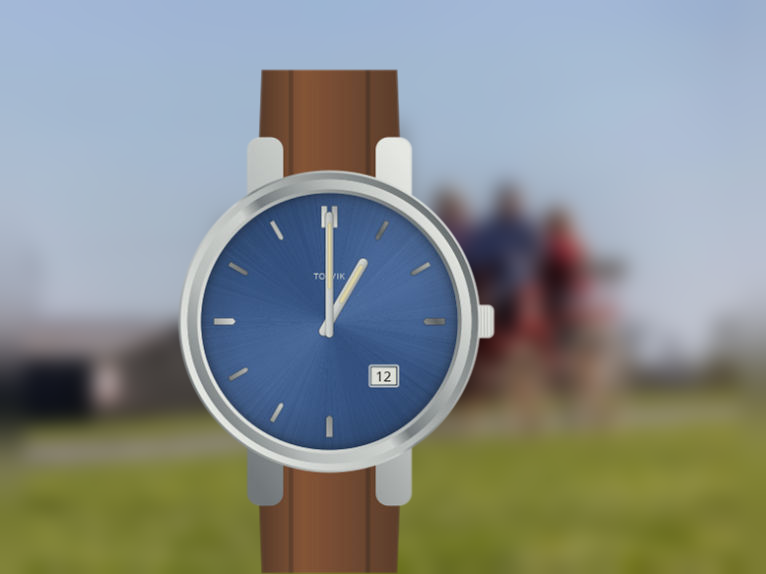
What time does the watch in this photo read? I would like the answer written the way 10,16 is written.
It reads 1,00
